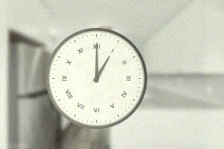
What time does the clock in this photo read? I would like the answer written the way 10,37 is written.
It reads 1,00
